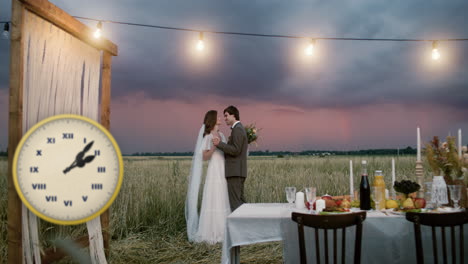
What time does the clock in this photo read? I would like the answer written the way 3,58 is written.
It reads 2,07
